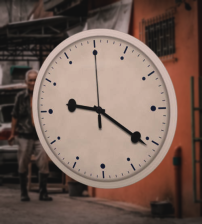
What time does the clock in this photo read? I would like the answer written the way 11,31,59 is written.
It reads 9,21,00
